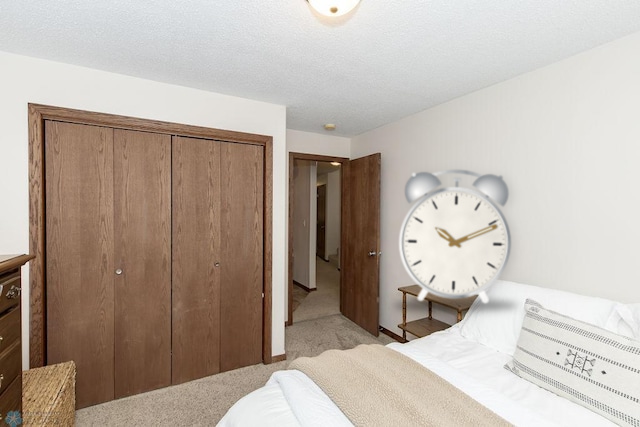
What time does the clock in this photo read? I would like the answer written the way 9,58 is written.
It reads 10,11
